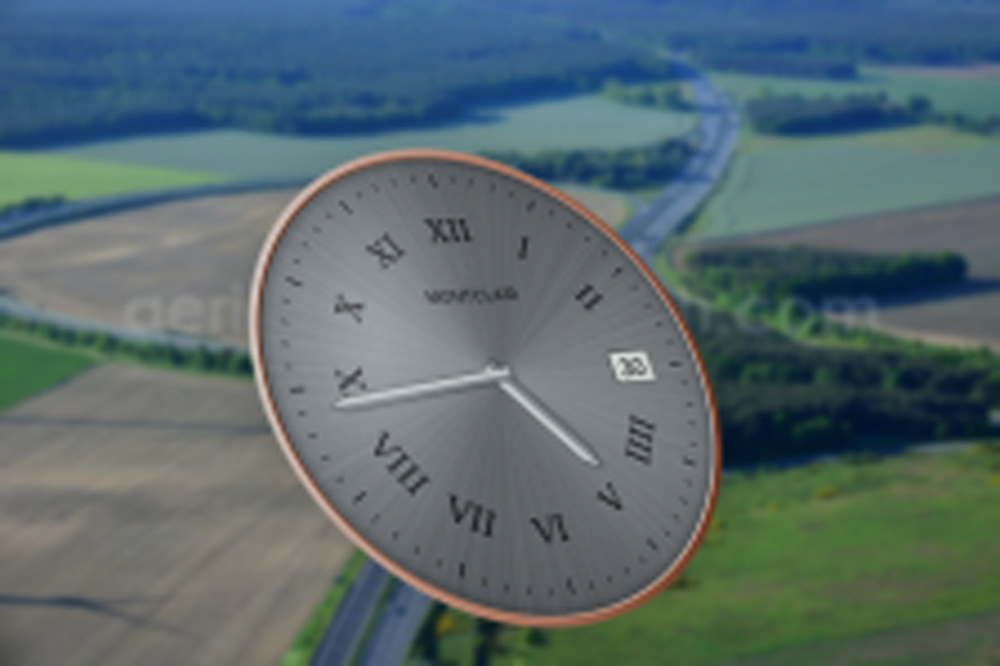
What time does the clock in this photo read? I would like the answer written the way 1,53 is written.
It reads 4,44
